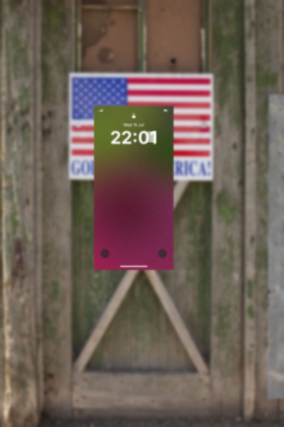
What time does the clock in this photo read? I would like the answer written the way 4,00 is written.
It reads 22,01
